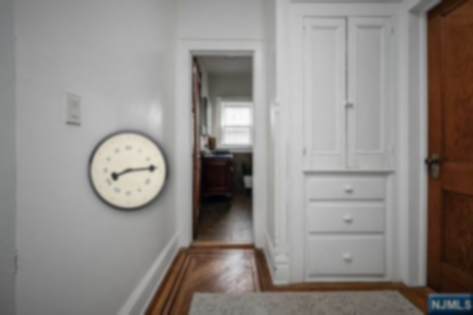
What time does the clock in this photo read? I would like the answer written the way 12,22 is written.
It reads 8,14
